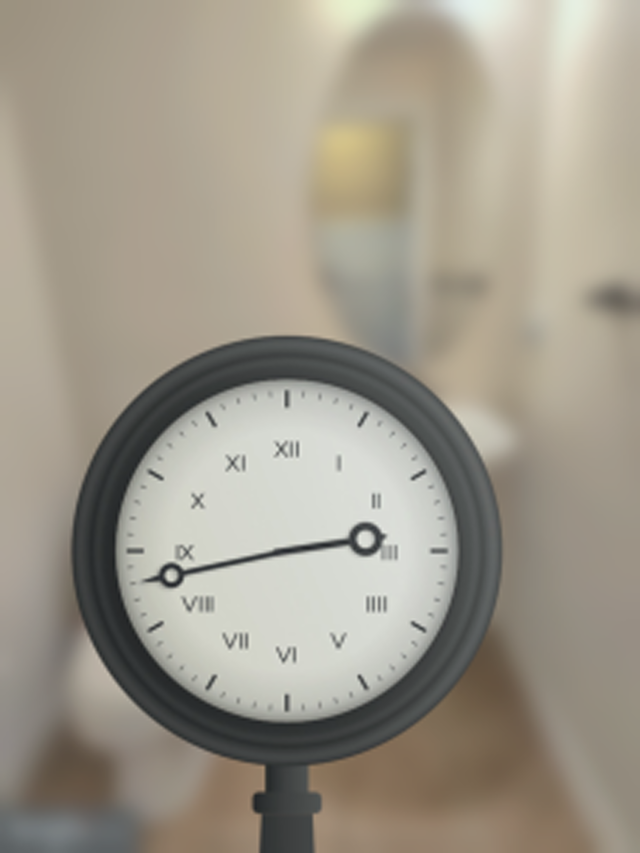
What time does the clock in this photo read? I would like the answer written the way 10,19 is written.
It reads 2,43
